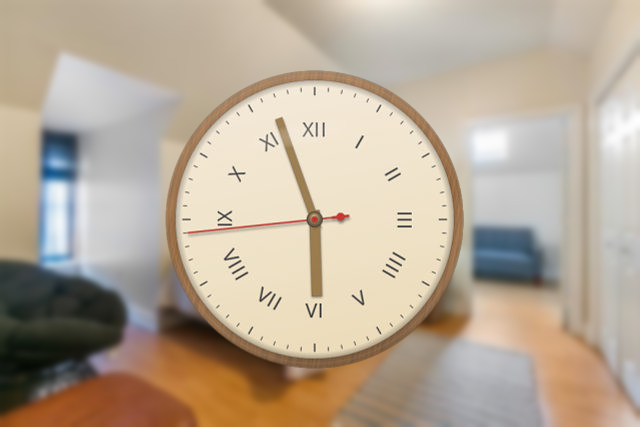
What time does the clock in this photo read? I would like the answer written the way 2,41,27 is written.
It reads 5,56,44
